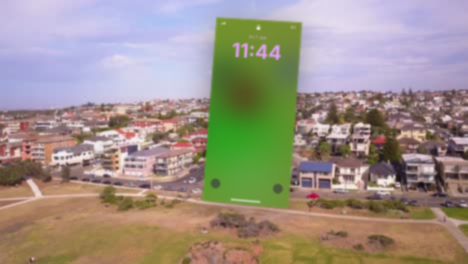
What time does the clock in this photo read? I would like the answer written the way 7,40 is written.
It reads 11,44
